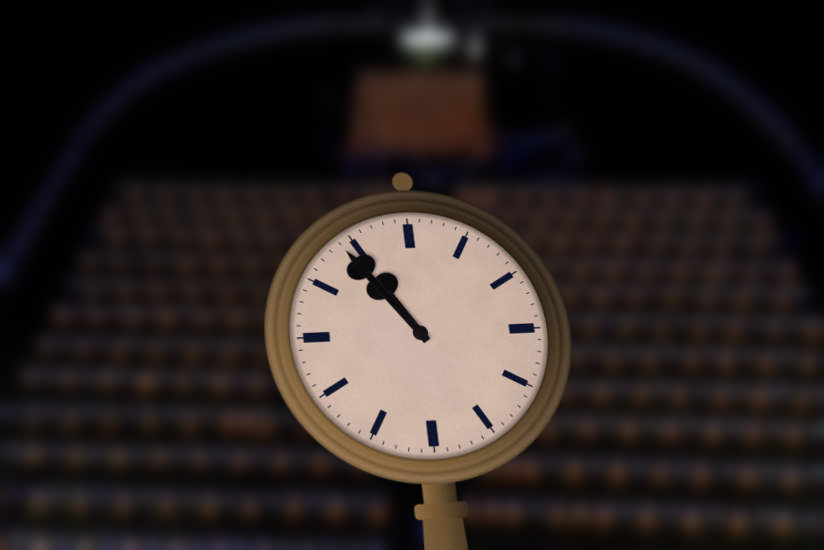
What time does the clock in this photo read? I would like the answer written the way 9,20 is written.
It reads 10,54
